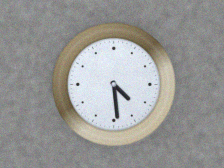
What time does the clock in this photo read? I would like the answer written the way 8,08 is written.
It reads 4,29
